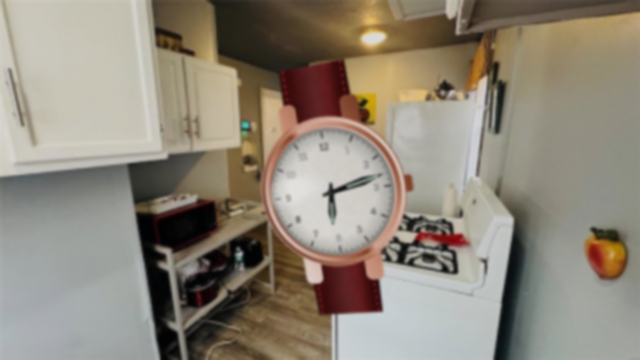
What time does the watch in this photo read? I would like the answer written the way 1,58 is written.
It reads 6,13
